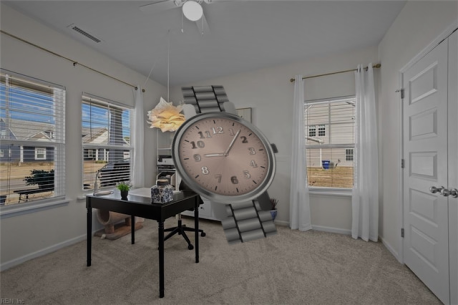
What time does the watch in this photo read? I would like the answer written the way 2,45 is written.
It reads 9,07
